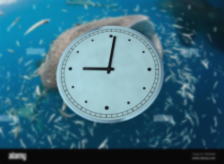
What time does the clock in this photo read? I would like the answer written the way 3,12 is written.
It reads 9,01
